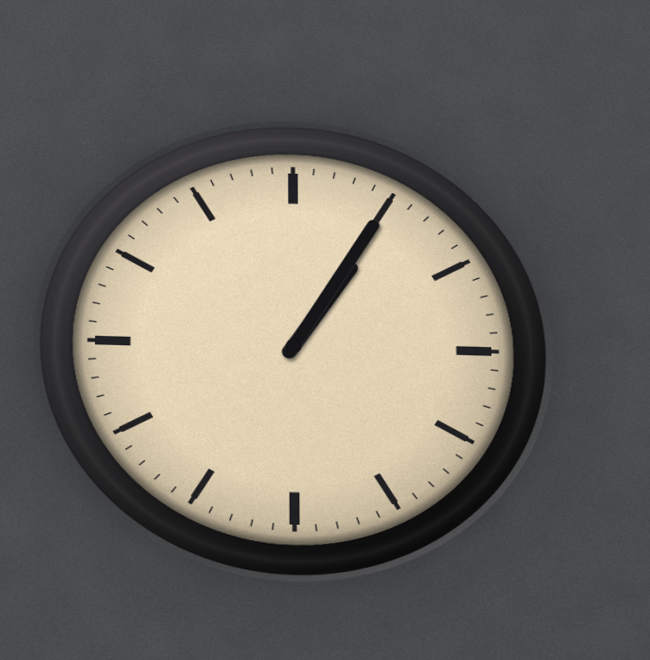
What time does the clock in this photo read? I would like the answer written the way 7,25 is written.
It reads 1,05
